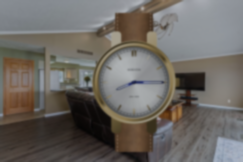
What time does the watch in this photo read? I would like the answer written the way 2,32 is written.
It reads 8,15
